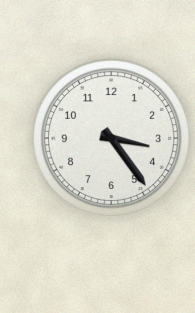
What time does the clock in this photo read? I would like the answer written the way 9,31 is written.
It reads 3,24
